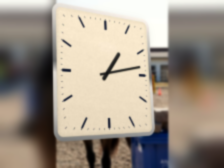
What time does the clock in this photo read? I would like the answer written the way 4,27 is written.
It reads 1,13
